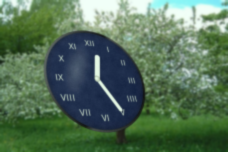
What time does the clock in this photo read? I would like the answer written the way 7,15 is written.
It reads 12,25
